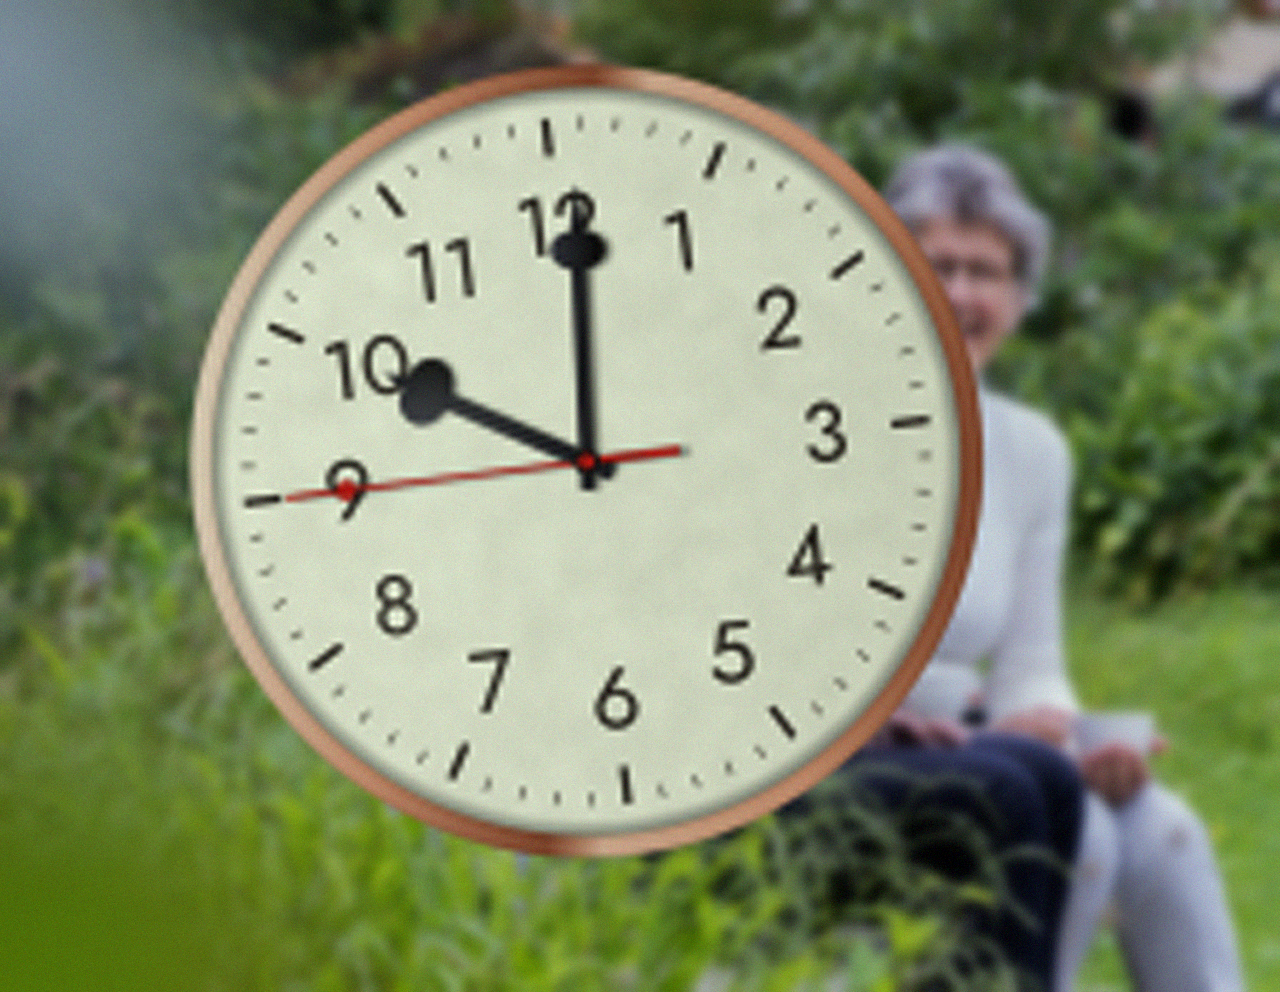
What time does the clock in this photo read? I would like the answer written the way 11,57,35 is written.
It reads 10,00,45
